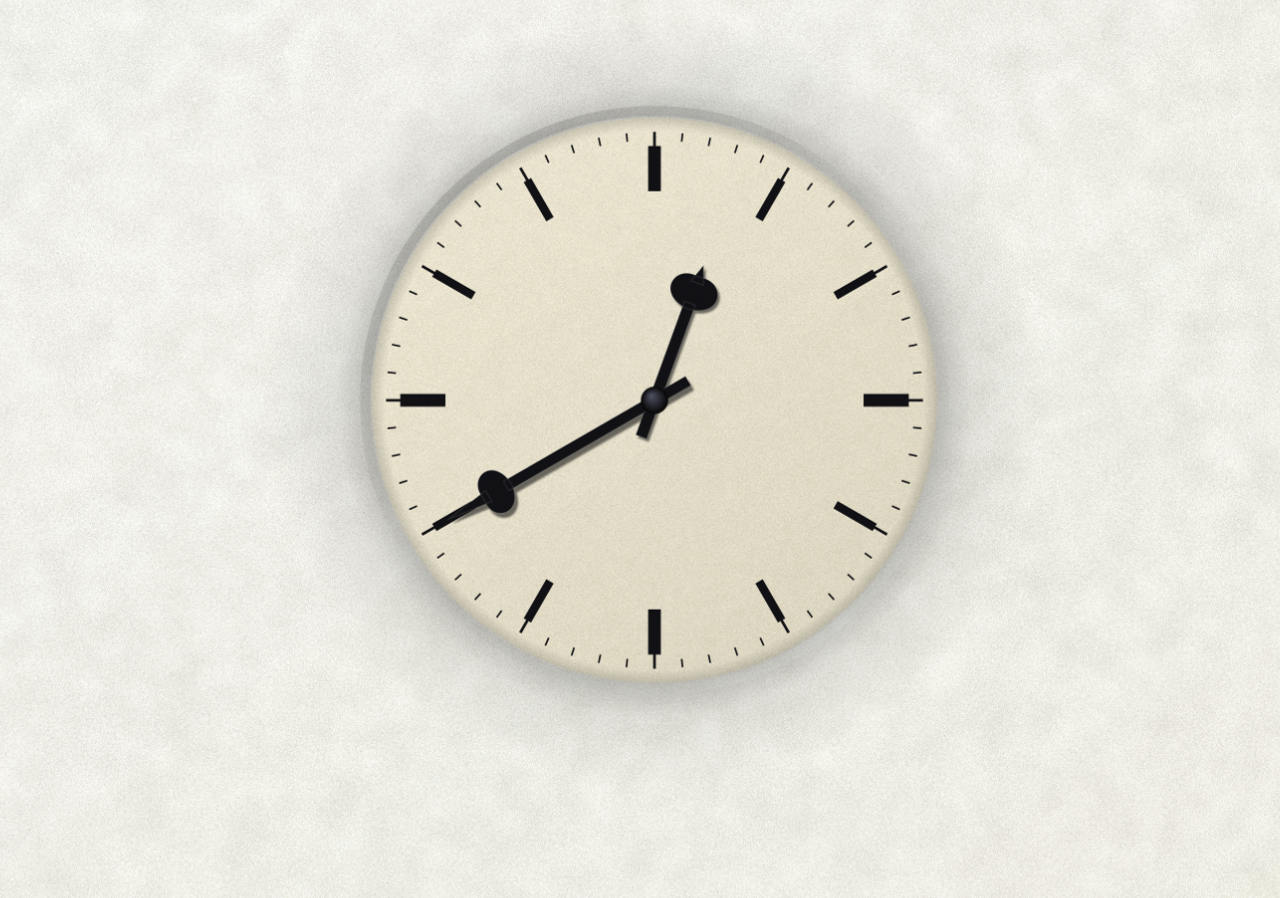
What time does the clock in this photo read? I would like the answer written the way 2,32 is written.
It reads 12,40
